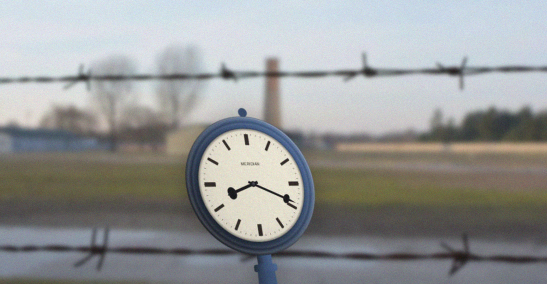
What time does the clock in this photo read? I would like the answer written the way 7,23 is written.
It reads 8,19
